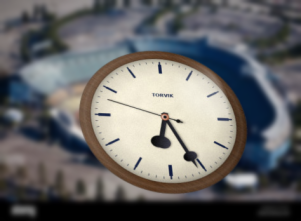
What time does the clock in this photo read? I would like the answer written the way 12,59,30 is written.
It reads 6,25,48
